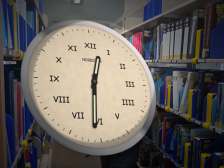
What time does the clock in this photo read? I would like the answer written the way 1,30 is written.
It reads 12,31
